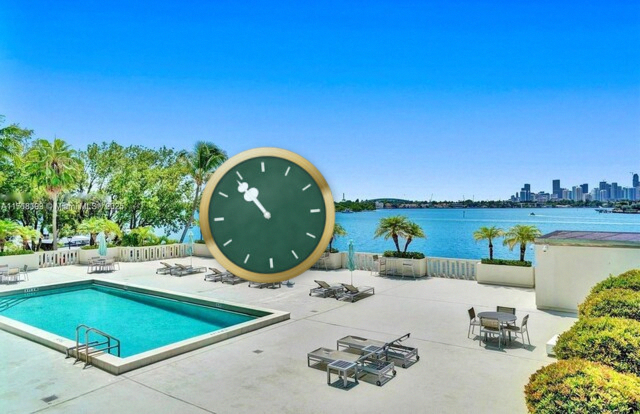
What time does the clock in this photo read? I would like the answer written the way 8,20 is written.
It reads 10,54
